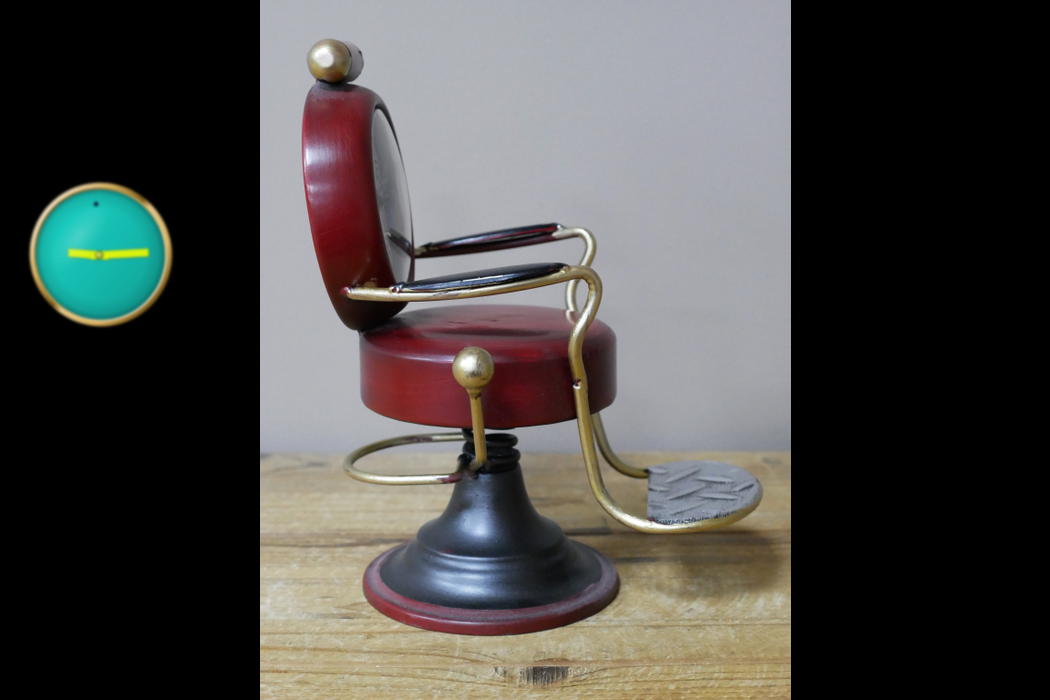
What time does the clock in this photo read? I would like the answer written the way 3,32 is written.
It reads 9,15
